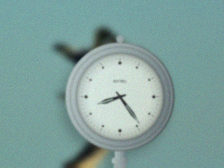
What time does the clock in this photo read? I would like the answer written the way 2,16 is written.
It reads 8,24
